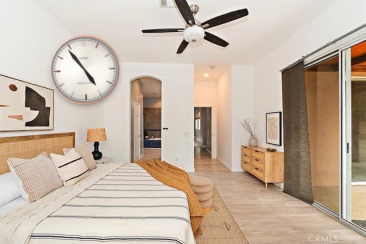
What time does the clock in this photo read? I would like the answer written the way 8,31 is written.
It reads 4,54
